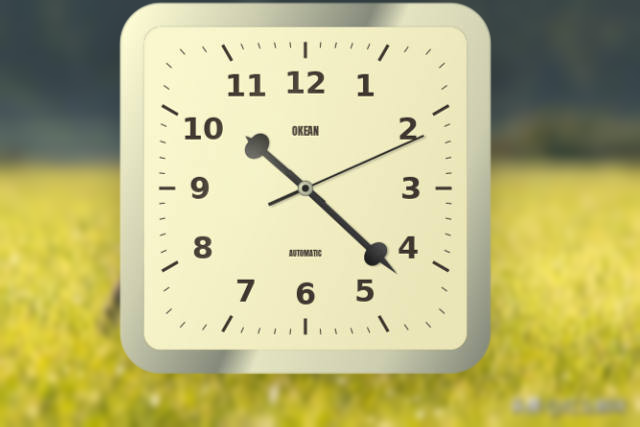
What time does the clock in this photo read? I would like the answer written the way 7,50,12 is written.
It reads 10,22,11
